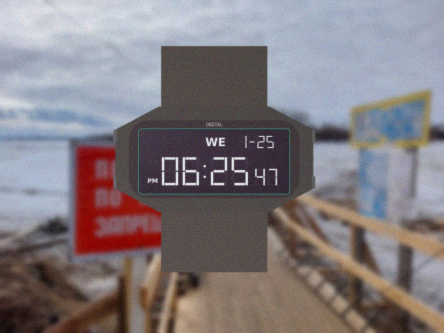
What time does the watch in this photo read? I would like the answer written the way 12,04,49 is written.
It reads 6,25,47
